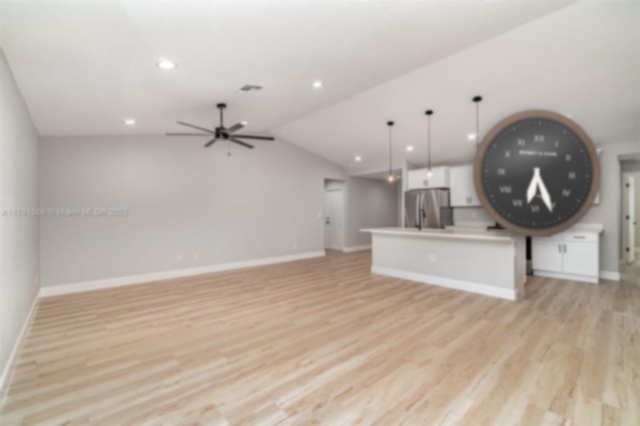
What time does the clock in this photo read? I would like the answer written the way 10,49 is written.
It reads 6,26
